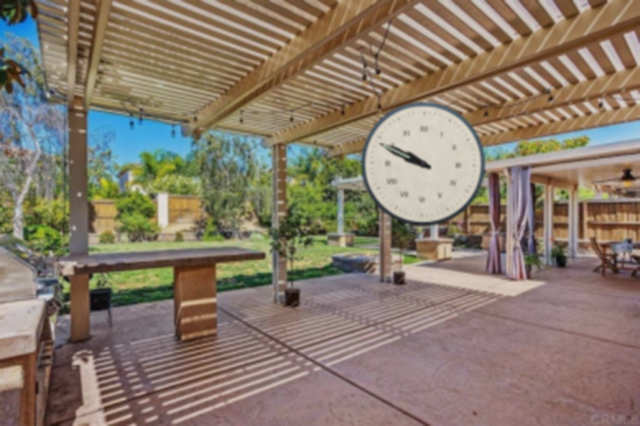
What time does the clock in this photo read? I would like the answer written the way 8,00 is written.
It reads 9,49
